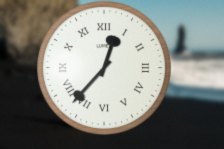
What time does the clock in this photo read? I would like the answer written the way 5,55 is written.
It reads 12,37
